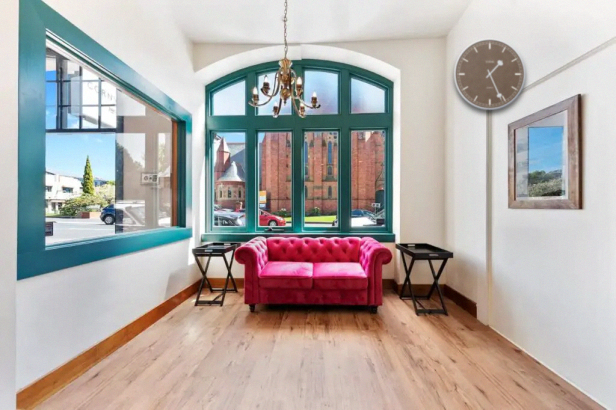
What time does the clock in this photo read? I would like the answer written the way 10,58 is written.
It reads 1,26
